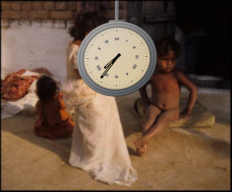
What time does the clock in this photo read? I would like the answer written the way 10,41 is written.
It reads 7,36
